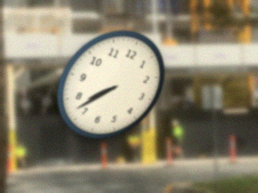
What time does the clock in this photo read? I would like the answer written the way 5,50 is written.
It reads 7,37
